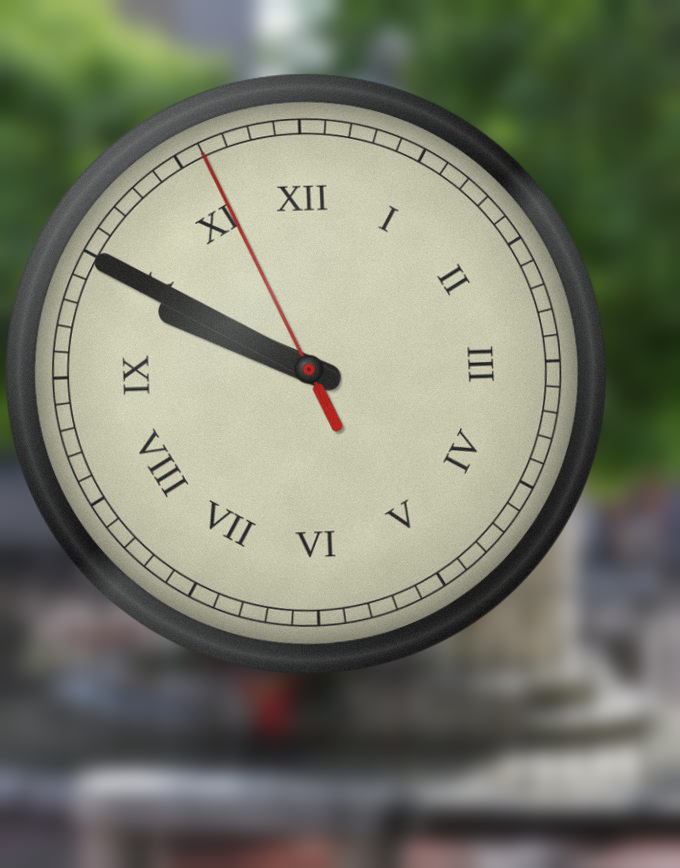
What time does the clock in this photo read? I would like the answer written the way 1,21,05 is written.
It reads 9,49,56
